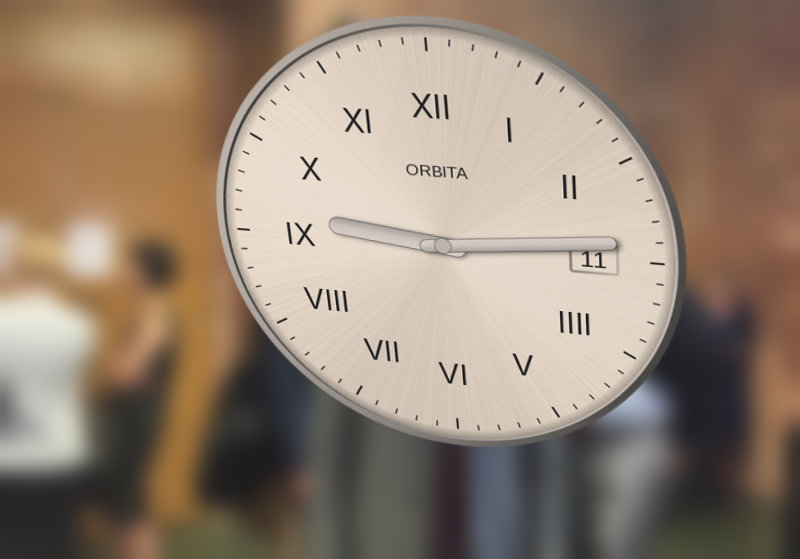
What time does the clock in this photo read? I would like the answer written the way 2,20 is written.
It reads 9,14
